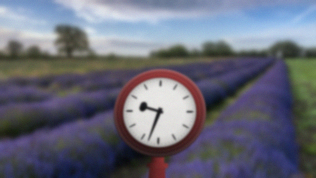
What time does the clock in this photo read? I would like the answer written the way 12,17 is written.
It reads 9,33
